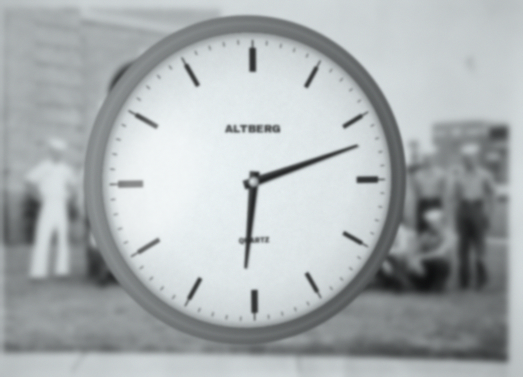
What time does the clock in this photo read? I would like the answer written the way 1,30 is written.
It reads 6,12
